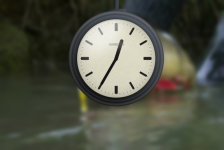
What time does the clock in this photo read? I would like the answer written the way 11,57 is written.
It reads 12,35
